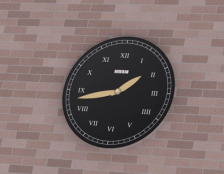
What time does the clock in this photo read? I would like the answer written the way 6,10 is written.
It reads 1,43
